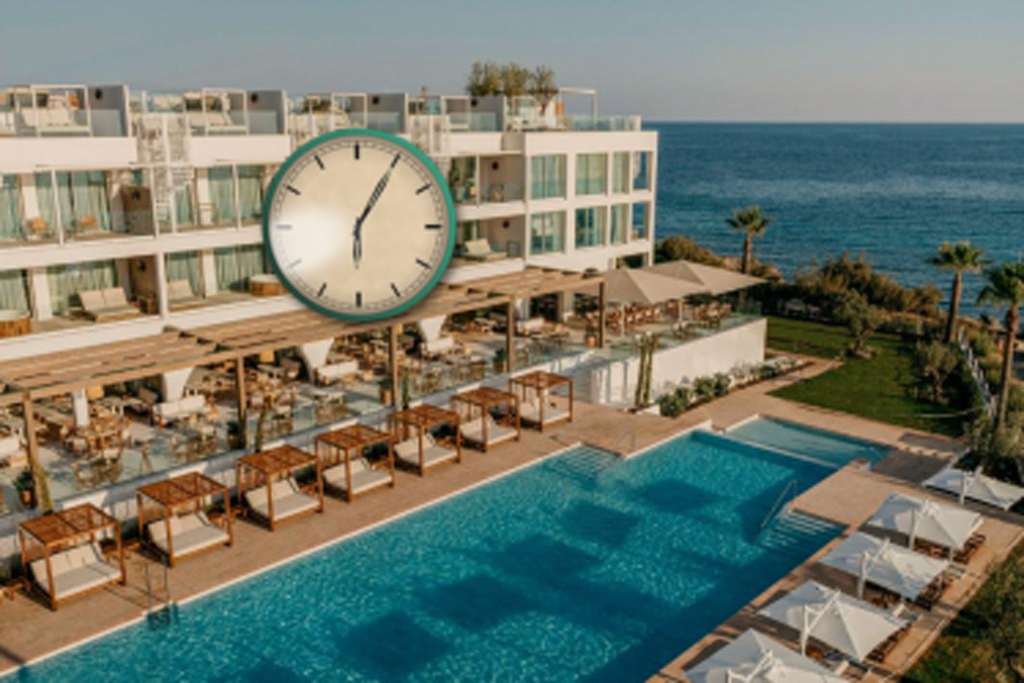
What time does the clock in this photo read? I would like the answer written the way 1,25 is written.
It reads 6,05
